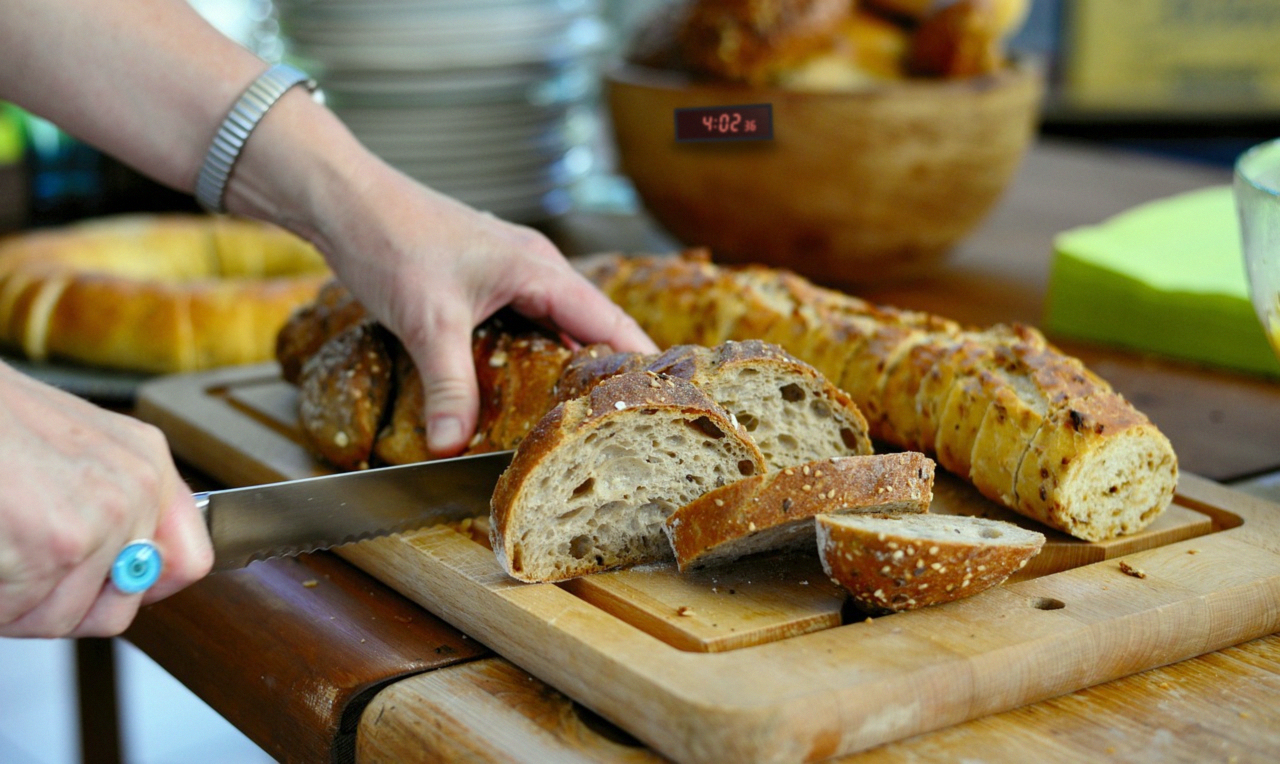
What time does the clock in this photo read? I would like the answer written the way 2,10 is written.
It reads 4,02
